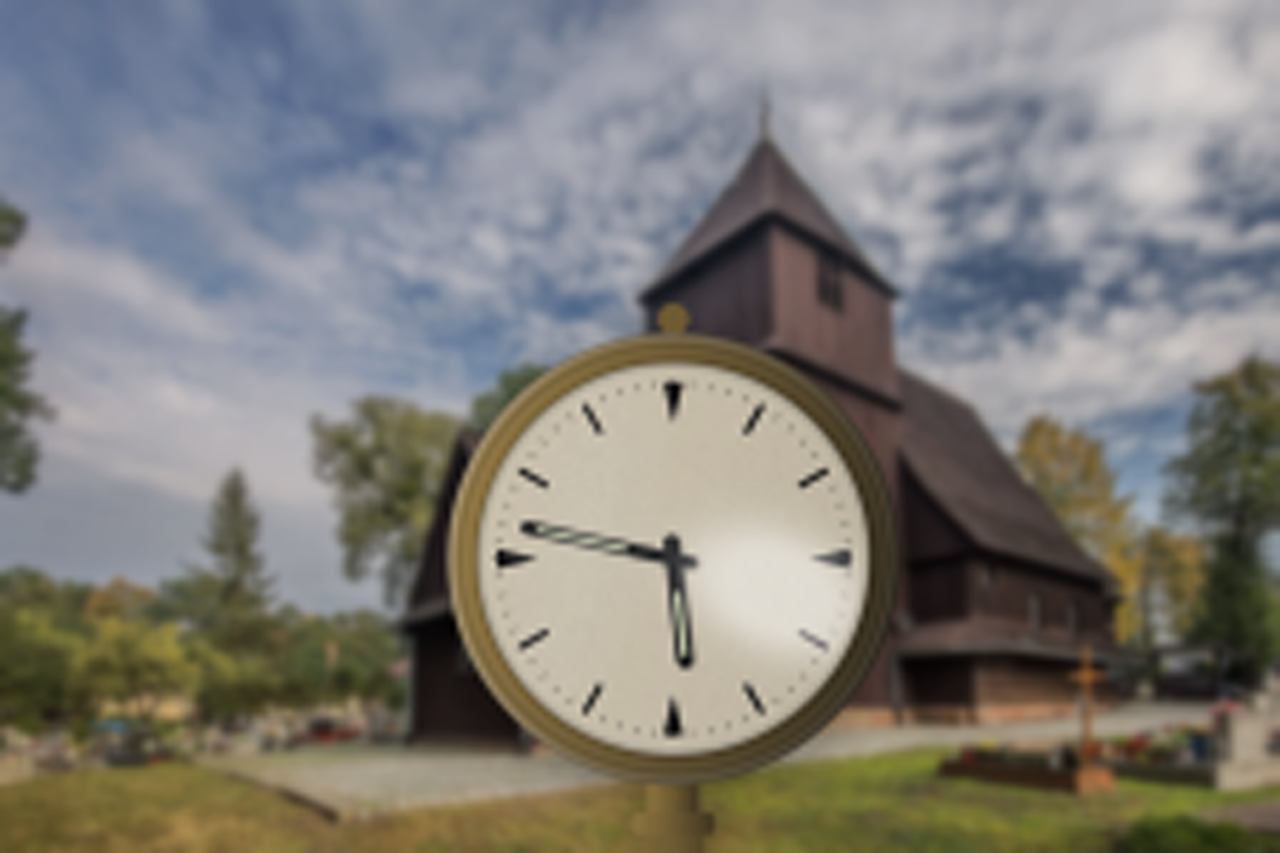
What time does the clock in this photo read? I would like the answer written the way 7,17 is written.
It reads 5,47
